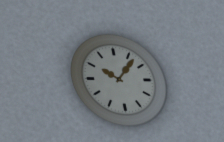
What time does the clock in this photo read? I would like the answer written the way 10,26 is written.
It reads 10,07
